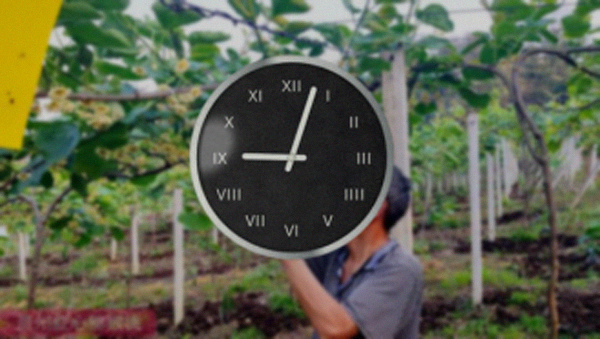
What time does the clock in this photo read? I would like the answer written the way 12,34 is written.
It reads 9,03
